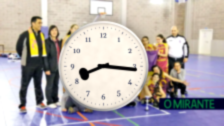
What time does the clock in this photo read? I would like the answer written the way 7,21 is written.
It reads 8,16
